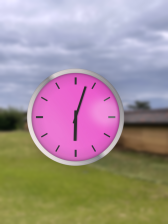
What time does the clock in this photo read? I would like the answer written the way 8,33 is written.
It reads 6,03
